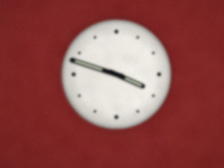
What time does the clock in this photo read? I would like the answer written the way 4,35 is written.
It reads 3,48
